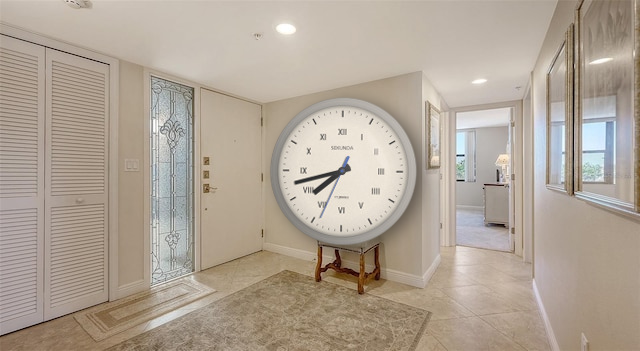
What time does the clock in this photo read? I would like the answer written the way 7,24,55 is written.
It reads 7,42,34
